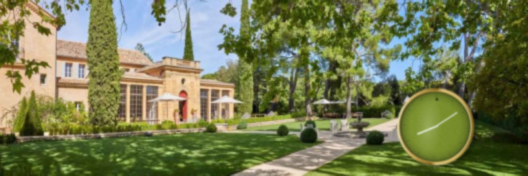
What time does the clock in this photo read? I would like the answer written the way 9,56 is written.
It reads 8,09
